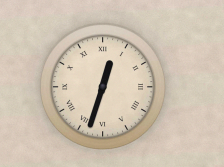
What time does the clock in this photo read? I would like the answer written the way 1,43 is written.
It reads 12,33
